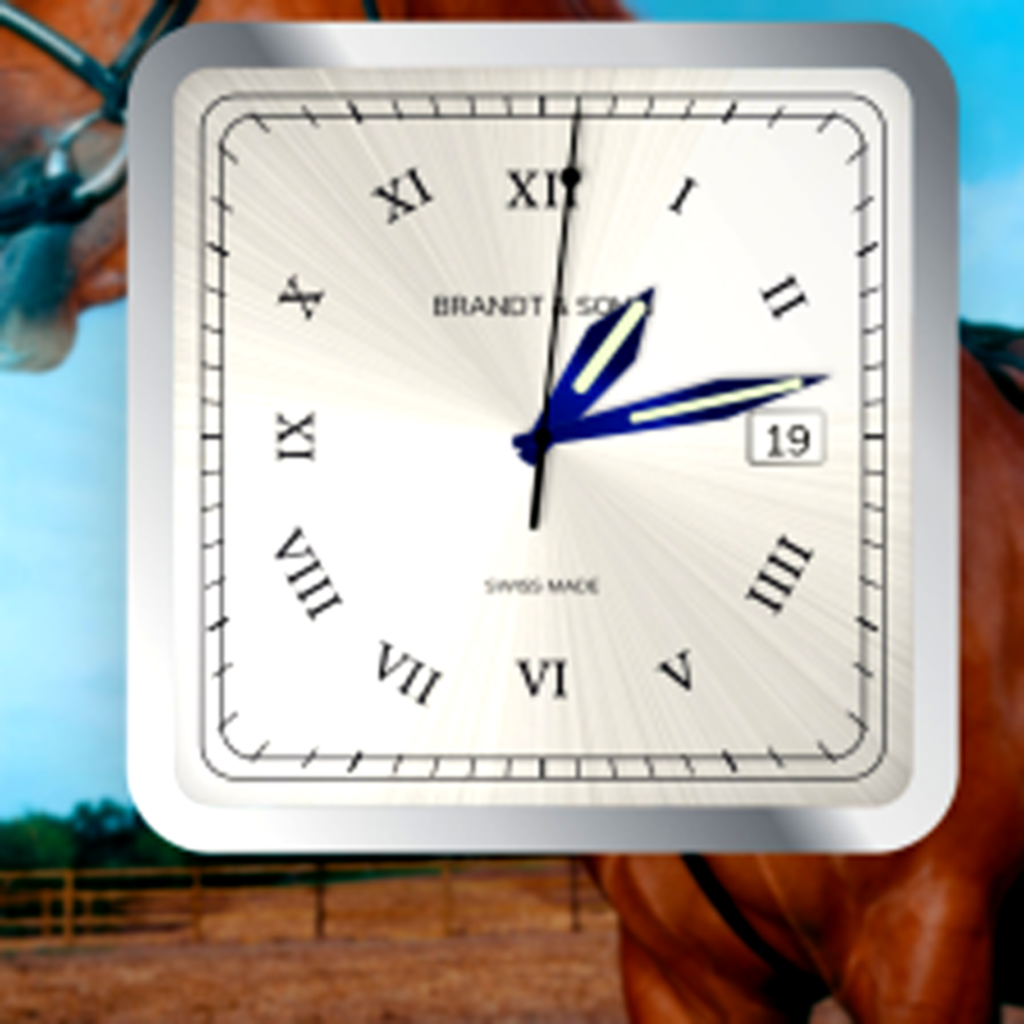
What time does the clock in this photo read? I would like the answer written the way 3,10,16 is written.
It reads 1,13,01
